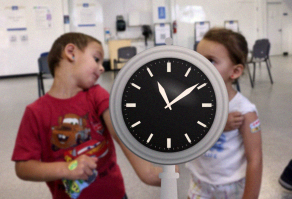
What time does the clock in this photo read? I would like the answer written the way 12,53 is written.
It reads 11,09
